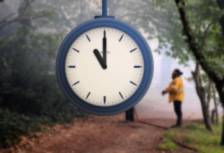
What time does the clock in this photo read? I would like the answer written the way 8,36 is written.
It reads 11,00
